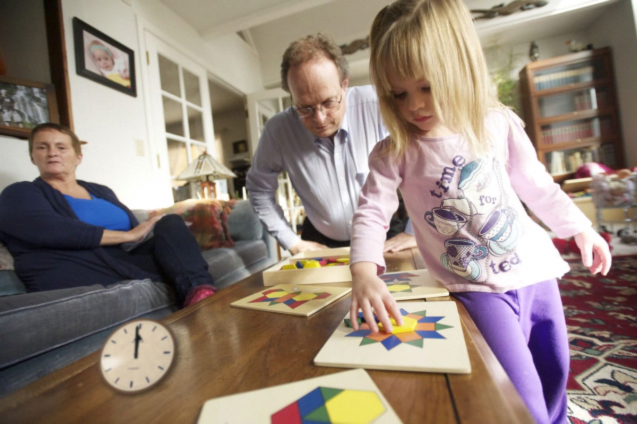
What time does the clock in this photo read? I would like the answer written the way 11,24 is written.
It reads 11,59
